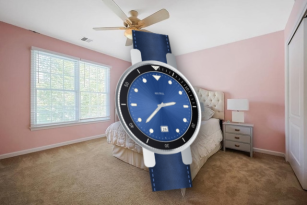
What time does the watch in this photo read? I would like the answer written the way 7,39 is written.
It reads 2,38
